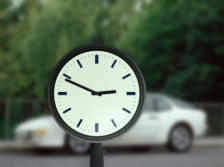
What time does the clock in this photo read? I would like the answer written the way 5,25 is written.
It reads 2,49
